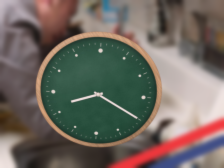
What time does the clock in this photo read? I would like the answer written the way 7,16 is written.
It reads 8,20
